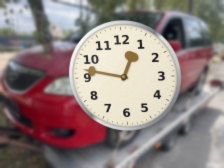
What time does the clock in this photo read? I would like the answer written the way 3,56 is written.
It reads 12,47
